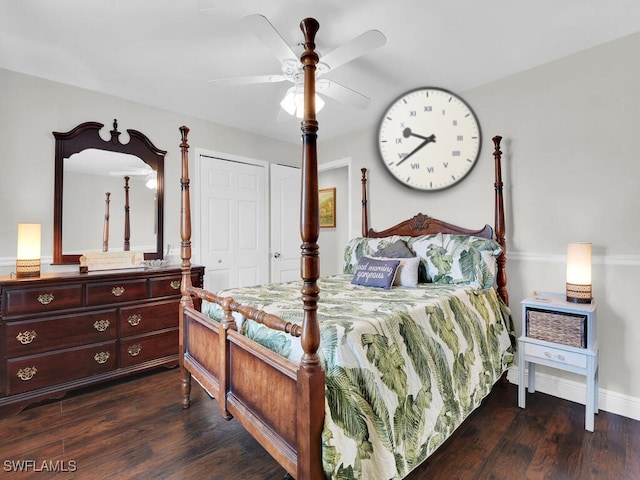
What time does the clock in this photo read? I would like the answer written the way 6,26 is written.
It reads 9,39
